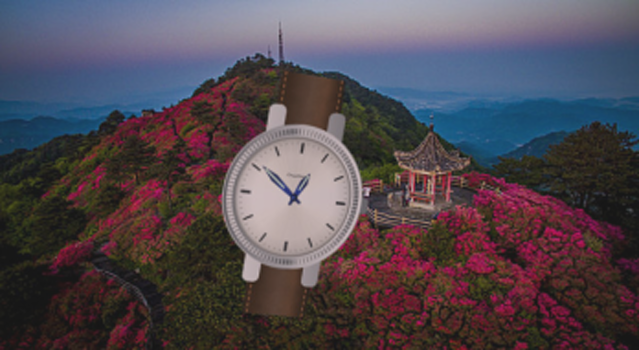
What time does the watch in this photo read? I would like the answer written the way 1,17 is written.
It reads 12,51
